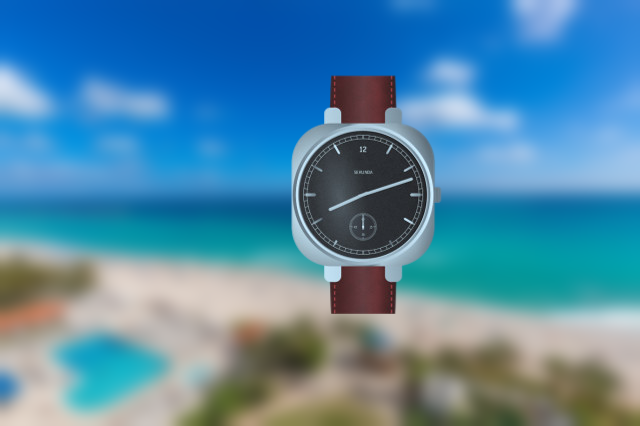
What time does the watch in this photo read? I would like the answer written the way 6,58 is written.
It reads 8,12
